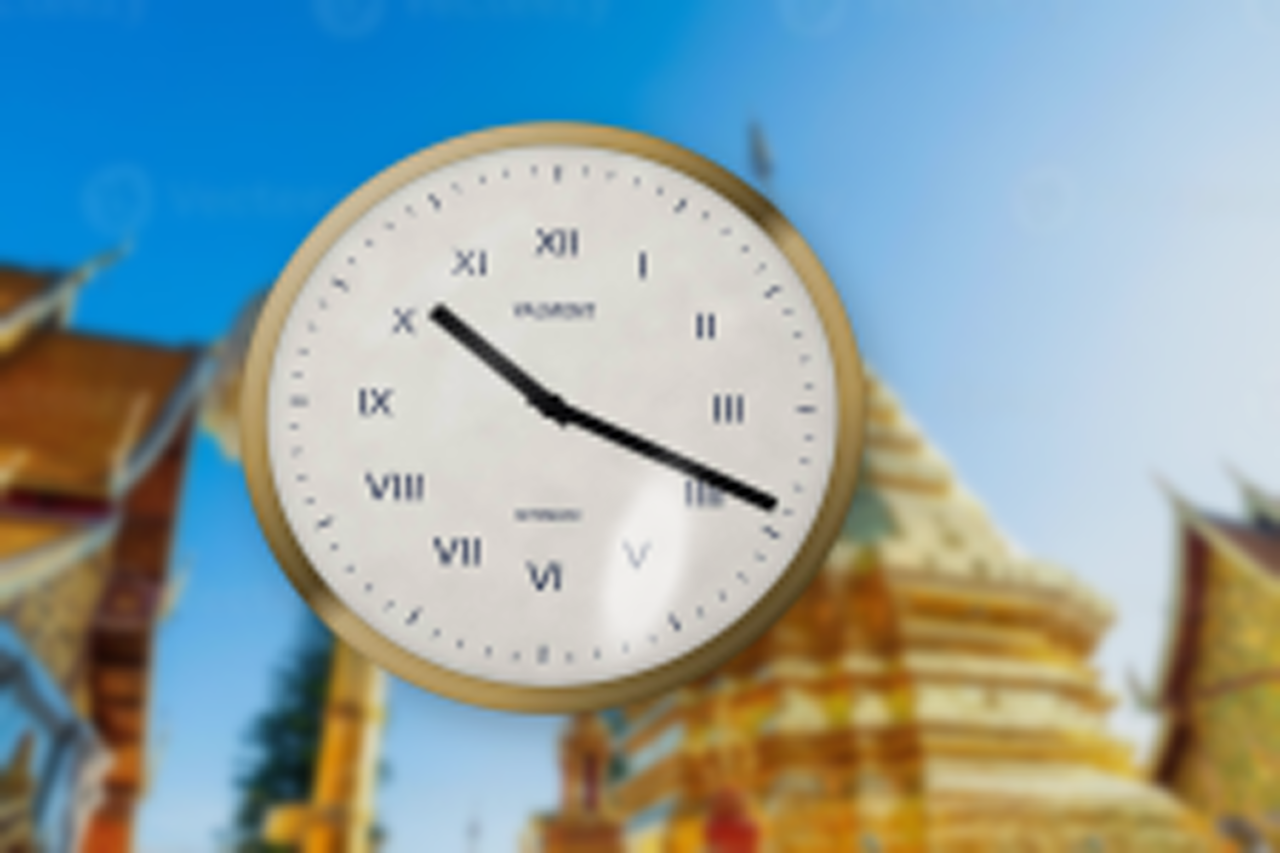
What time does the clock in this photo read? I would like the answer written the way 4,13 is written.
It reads 10,19
